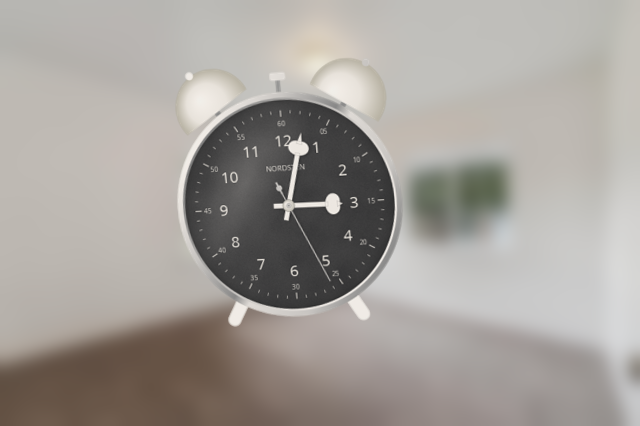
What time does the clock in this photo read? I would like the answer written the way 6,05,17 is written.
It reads 3,02,26
